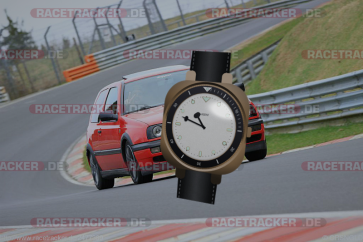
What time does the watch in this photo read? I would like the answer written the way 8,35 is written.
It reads 10,48
